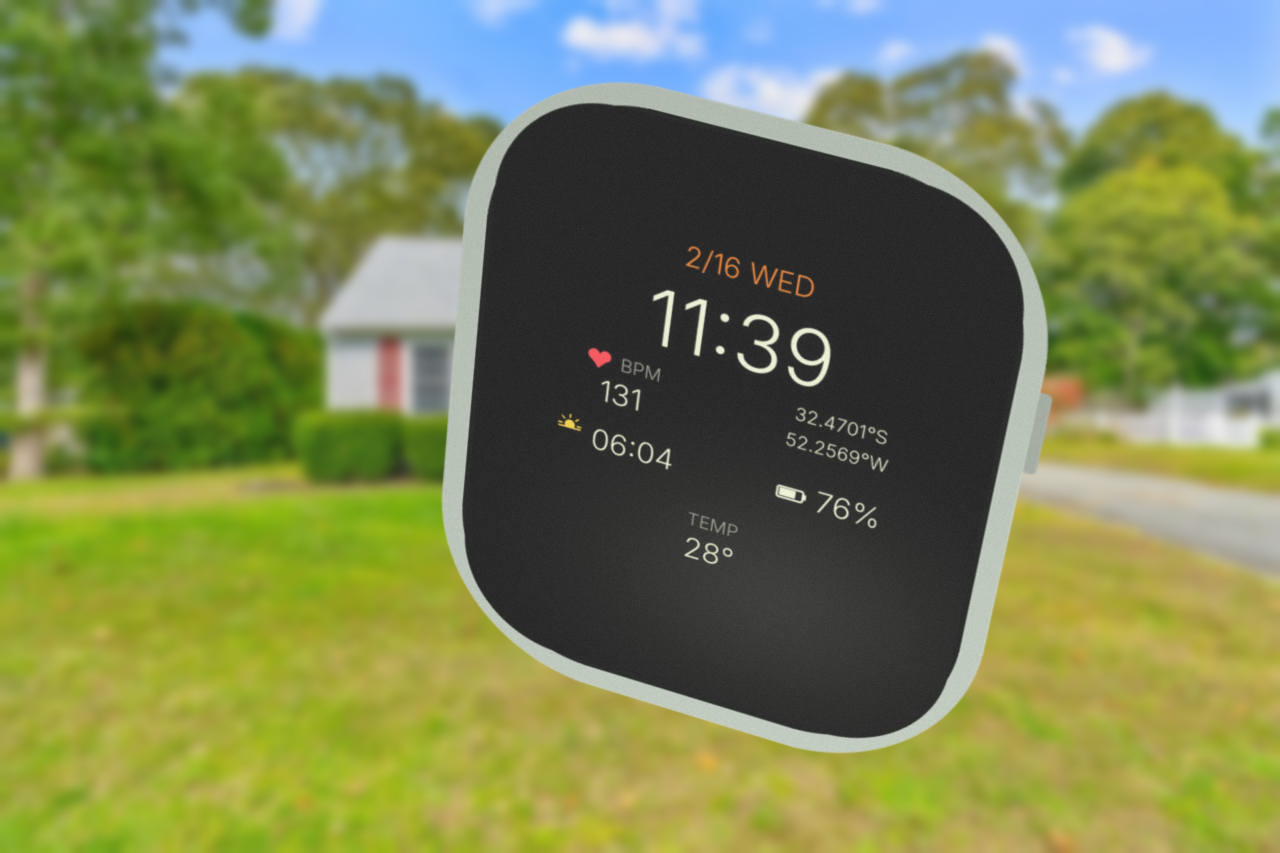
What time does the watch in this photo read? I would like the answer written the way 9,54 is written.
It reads 11,39
